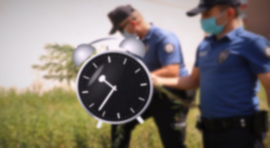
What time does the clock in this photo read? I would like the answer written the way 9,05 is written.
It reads 10,37
